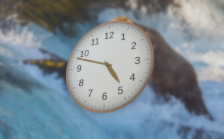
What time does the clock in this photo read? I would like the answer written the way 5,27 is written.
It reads 4,48
